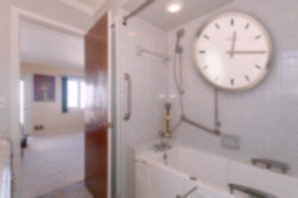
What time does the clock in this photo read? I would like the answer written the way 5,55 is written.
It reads 12,15
